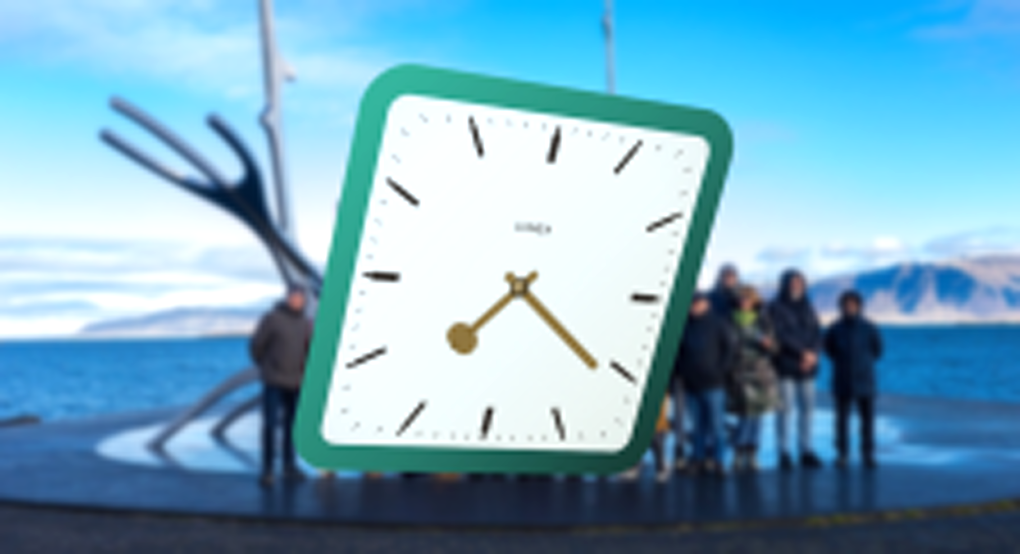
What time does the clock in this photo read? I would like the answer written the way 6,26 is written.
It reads 7,21
